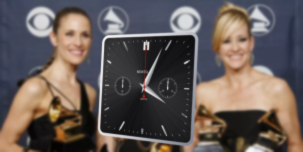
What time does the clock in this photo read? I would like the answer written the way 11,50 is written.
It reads 4,04
